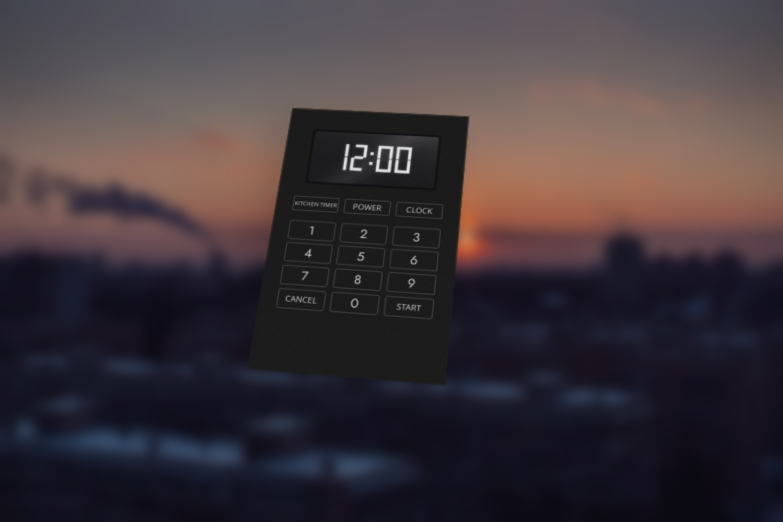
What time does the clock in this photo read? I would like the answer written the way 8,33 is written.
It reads 12,00
